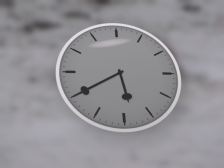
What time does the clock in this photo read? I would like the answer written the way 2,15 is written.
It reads 5,40
